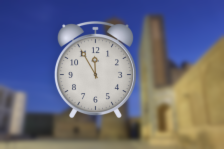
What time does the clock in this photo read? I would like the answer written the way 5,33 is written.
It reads 11,55
